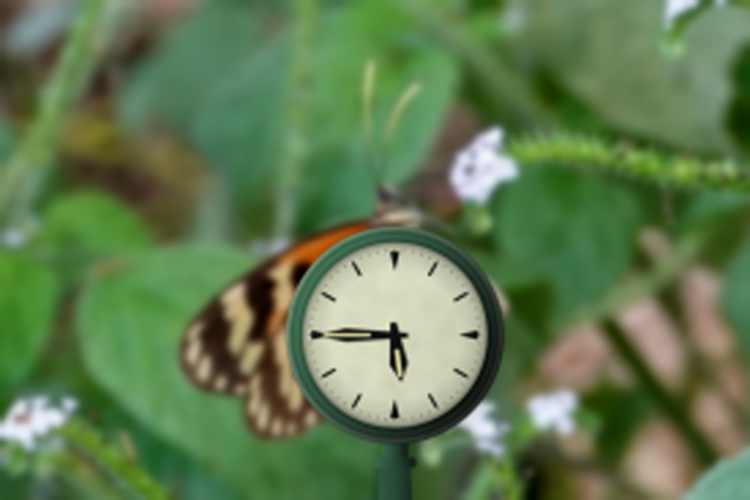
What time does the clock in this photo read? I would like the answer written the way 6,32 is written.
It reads 5,45
